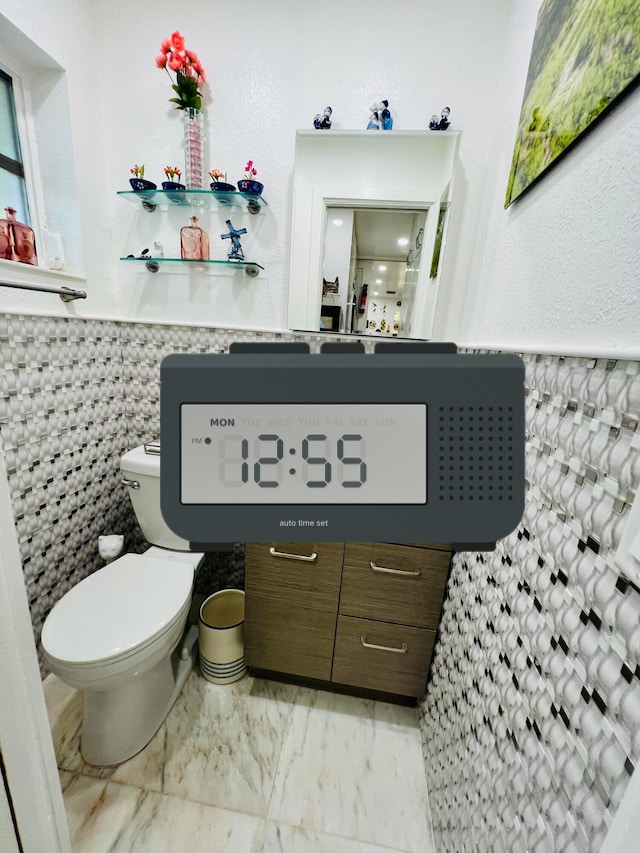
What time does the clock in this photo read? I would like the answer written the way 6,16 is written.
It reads 12,55
